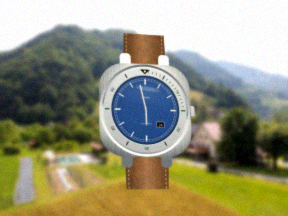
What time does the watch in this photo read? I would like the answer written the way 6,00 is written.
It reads 5,58
